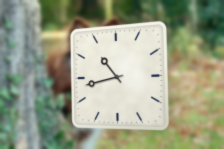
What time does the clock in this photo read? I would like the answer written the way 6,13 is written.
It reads 10,43
